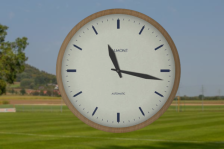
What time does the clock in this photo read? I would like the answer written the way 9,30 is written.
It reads 11,17
